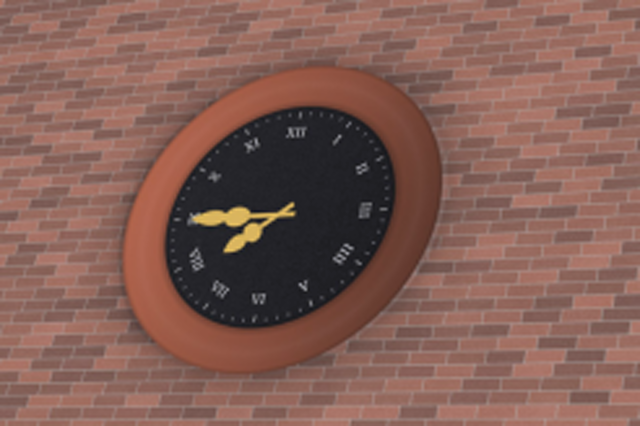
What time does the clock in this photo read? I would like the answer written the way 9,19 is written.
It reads 7,45
